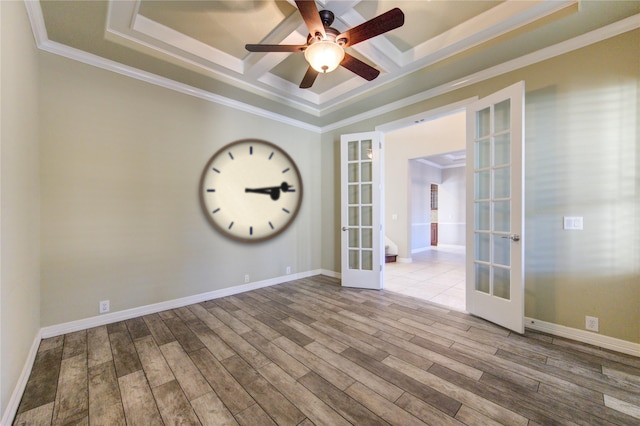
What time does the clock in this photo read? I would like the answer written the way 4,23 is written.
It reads 3,14
